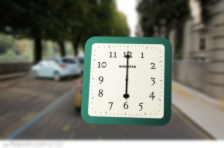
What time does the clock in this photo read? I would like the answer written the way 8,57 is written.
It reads 6,00
